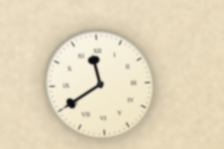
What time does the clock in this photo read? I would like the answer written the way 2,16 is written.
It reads 11,40
